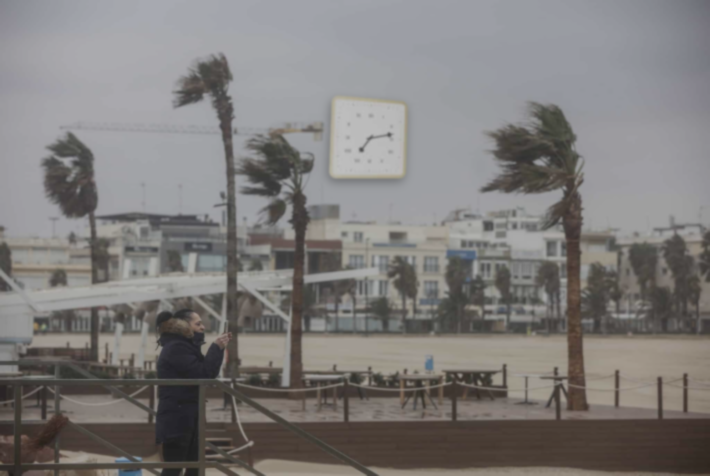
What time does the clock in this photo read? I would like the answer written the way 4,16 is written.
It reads 7,13
